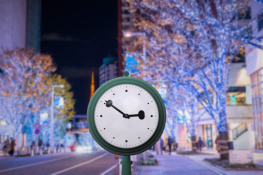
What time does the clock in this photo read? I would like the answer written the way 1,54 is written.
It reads 2,51
